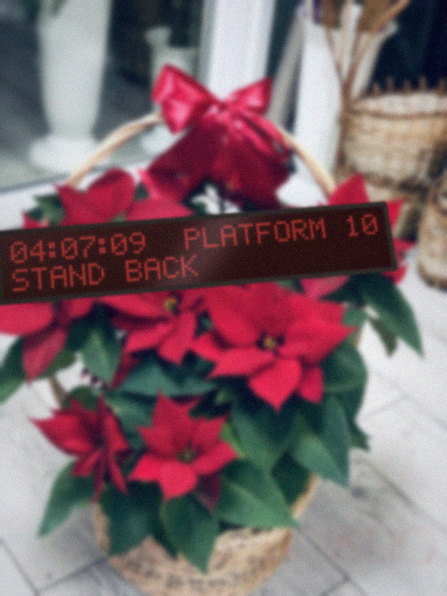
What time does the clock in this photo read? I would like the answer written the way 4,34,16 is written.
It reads 4,07,09
